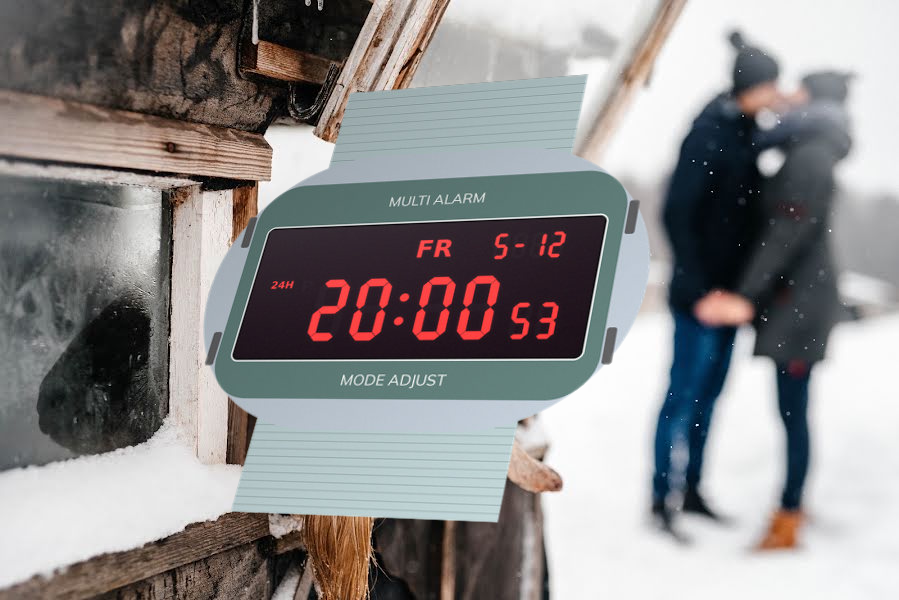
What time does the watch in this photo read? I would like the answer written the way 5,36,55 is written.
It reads 20,00,53
